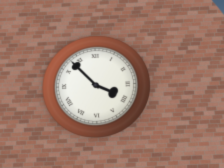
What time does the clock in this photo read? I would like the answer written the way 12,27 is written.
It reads 3,53
